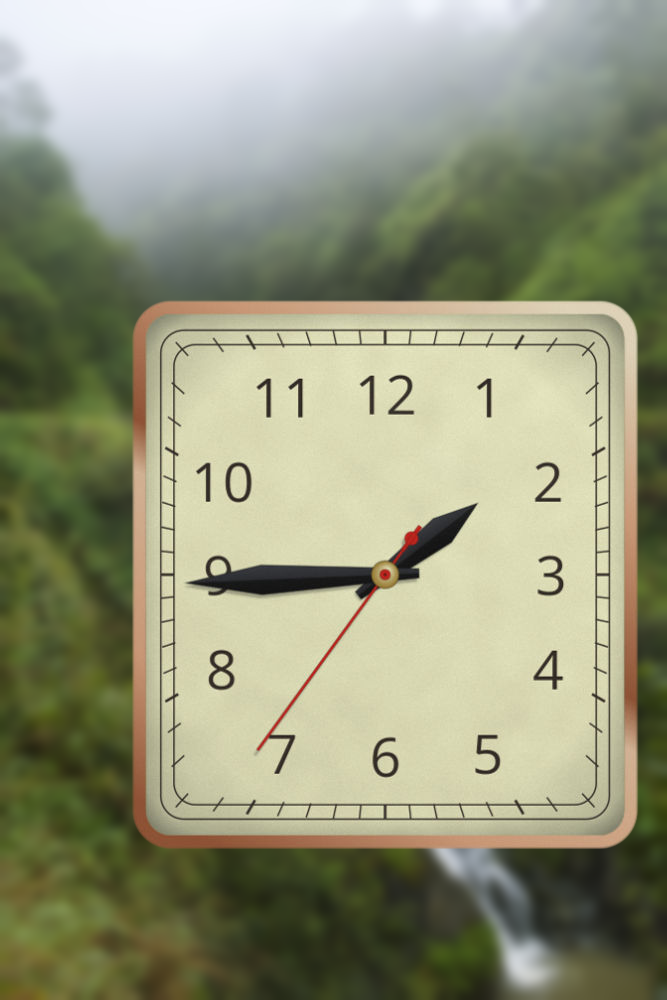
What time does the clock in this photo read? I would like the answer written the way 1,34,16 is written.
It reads 1,44,36
